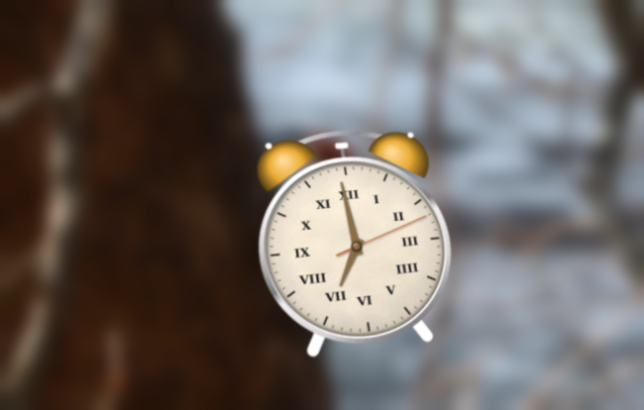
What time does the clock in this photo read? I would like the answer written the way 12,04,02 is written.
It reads 6,59,12
